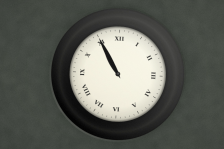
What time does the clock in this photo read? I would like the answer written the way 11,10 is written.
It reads 10,55
